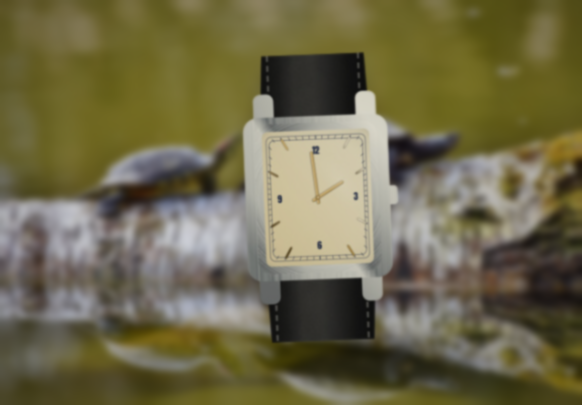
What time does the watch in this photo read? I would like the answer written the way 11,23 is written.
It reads 1,59
